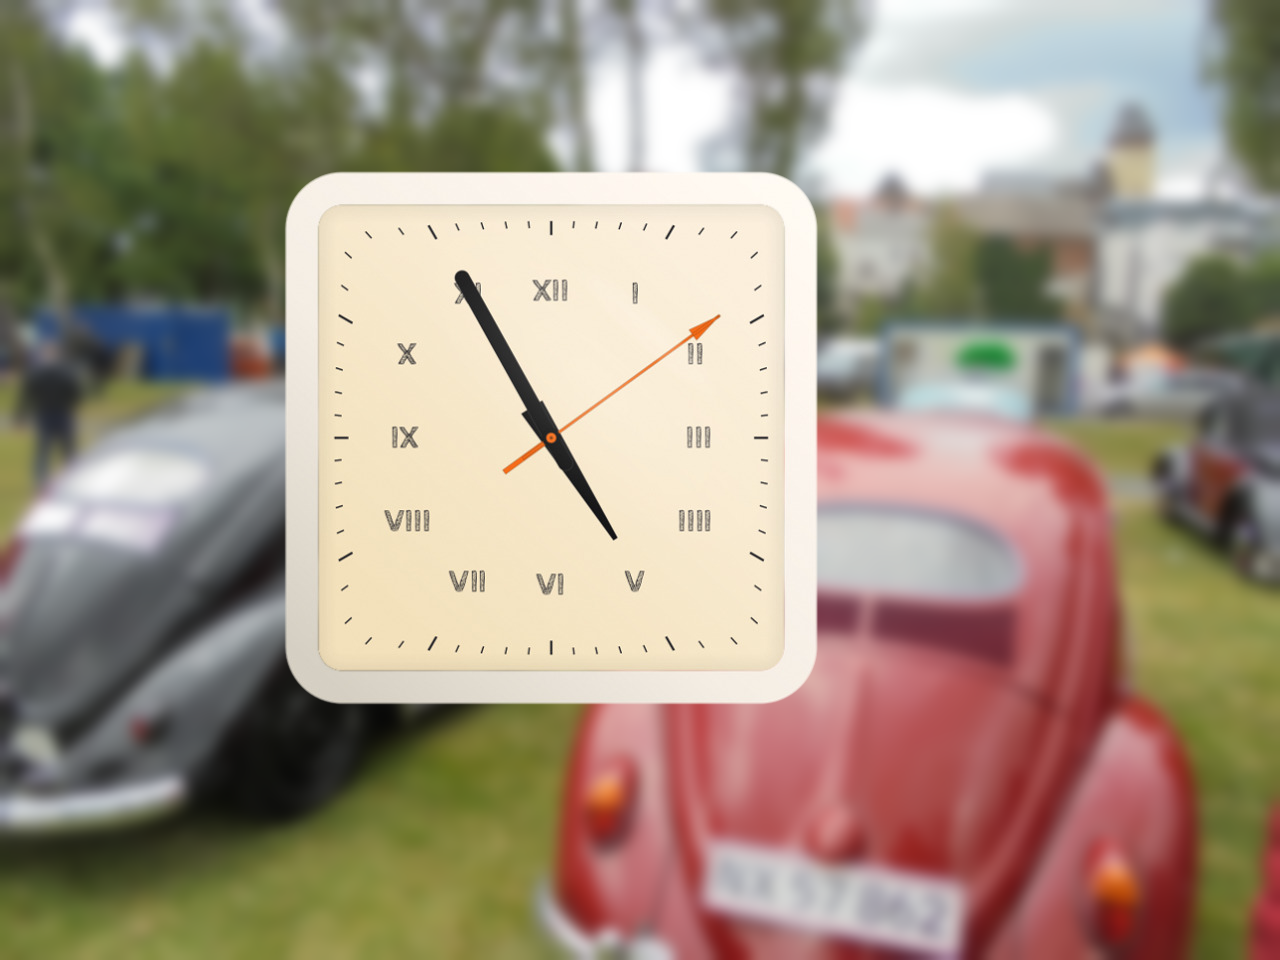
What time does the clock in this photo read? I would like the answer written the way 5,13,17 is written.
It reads 4,55,09
